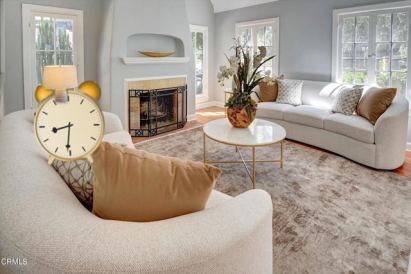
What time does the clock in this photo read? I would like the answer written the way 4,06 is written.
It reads 8,31
